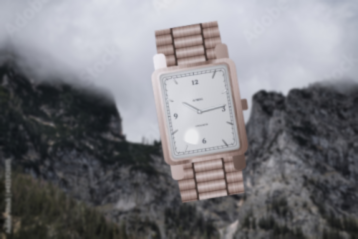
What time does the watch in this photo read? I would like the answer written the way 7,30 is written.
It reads 10,14
